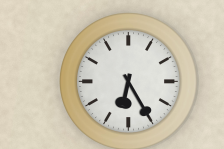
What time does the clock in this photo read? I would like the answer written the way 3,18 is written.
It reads 6,25
